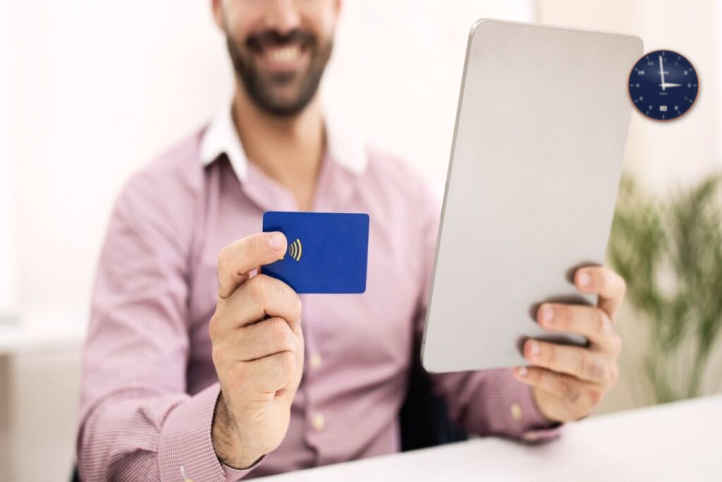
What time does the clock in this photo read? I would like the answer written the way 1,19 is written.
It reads 2,59
